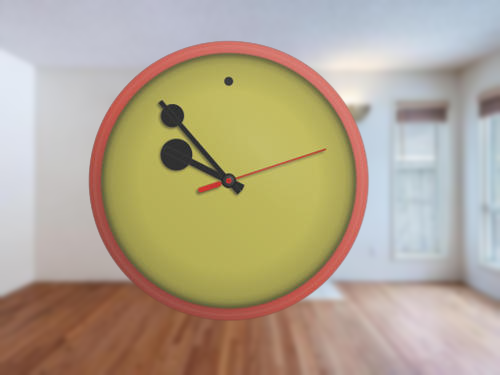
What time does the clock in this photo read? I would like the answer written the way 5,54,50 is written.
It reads 9,53,12
